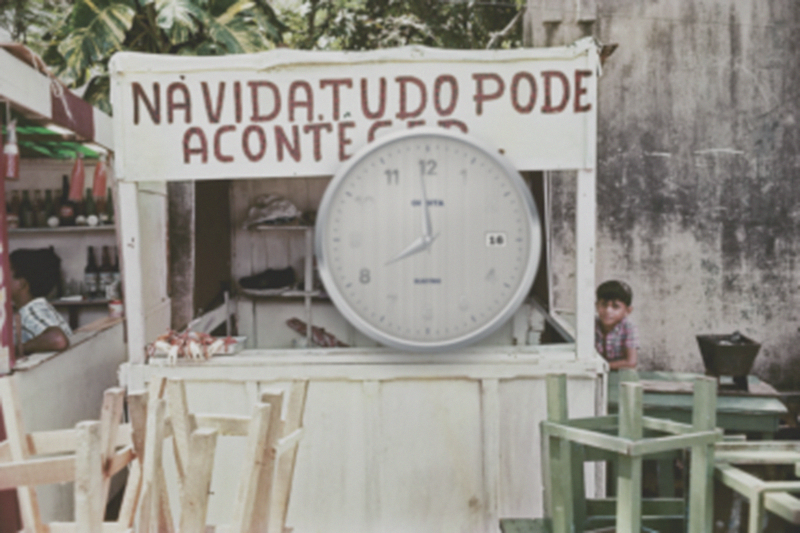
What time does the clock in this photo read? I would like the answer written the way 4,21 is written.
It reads 7,59
